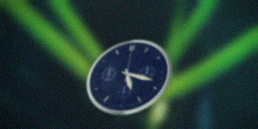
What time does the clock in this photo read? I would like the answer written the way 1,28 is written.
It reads 5,18
